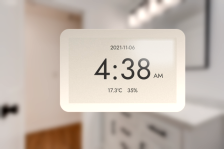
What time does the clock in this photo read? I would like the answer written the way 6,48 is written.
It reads 4,38
